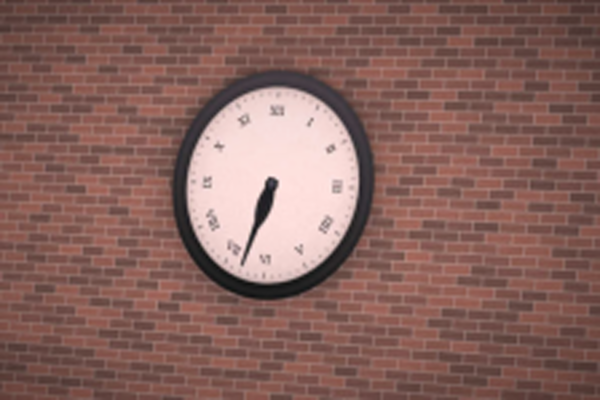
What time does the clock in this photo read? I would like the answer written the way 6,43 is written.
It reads 6,33
